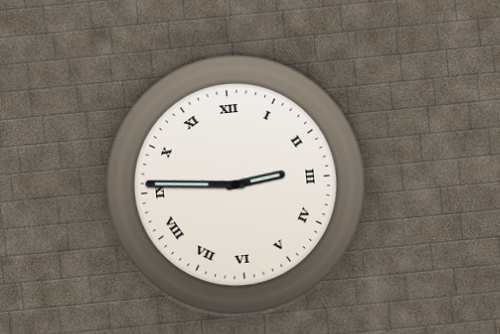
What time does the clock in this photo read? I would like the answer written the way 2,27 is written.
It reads 2,46
